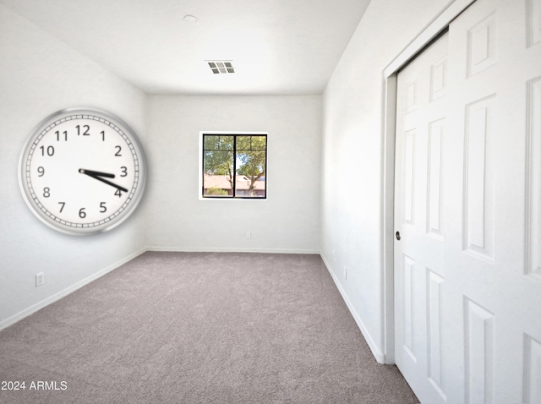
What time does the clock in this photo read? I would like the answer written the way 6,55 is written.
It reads 3,19
